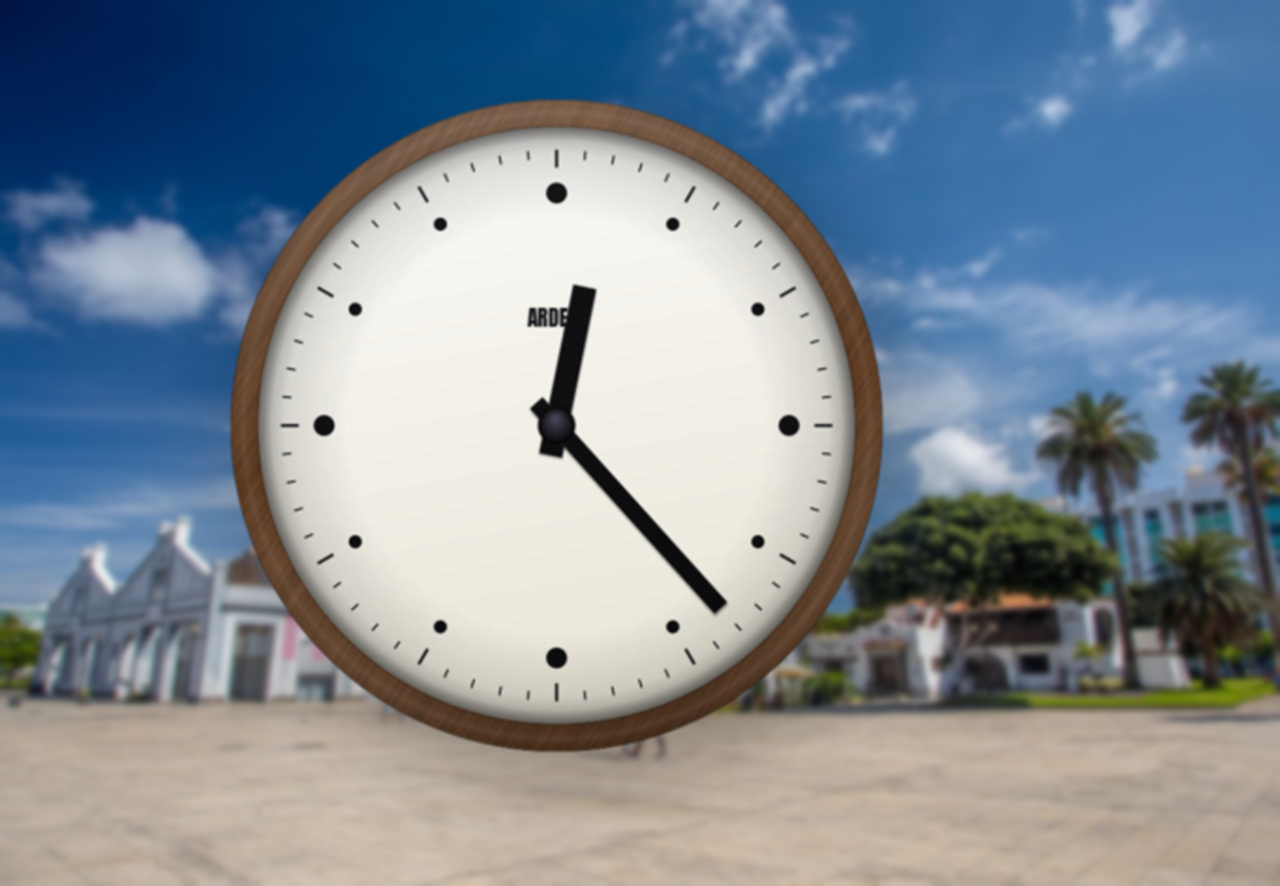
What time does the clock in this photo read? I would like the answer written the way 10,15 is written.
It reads 12,23
